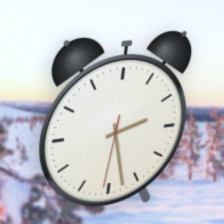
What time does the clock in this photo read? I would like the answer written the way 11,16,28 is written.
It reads 2,27,31
